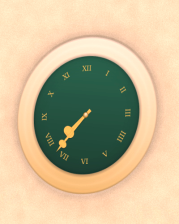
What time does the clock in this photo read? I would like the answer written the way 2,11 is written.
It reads 7,37
